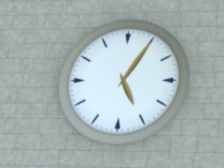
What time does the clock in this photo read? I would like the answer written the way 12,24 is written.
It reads 5,05
